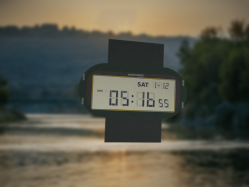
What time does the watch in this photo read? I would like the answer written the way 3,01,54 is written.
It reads 5,16,55
